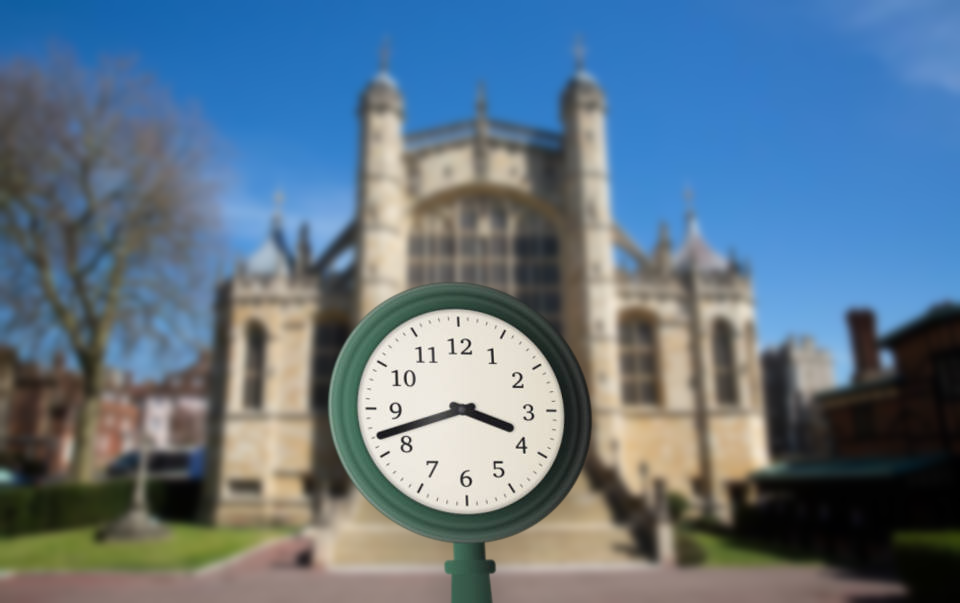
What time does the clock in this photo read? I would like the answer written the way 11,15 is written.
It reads 3,42
